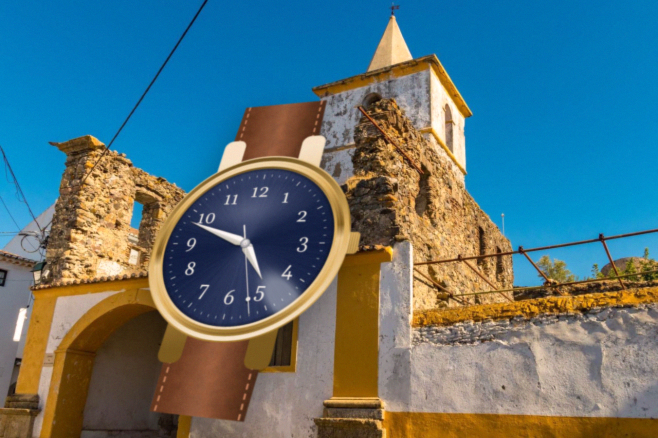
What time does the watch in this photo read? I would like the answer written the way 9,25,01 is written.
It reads 4,48,27
